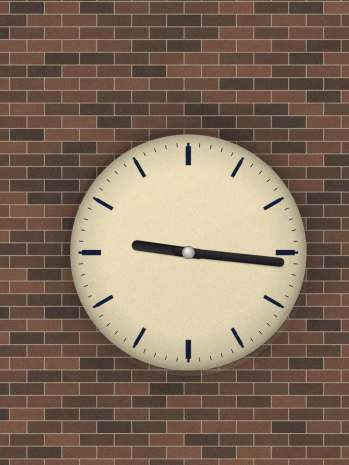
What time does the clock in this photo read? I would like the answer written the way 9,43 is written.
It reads 9,16
